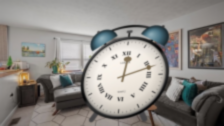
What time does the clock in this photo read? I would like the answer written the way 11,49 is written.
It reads 12,12
